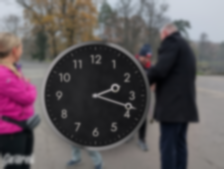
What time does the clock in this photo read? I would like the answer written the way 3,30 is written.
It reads 2,18
